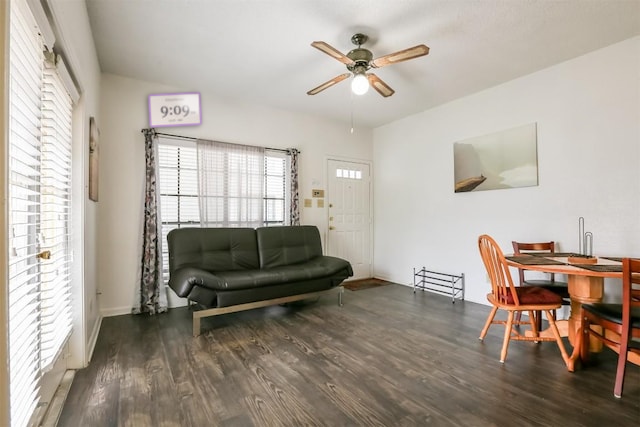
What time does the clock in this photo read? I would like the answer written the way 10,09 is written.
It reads 9,09
